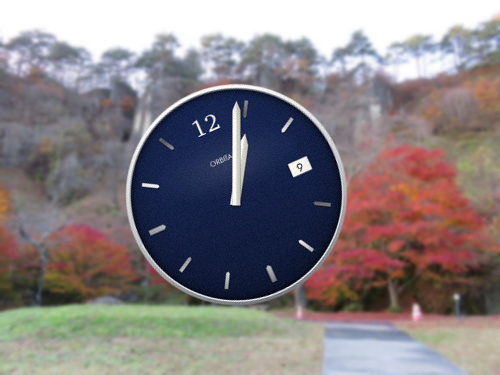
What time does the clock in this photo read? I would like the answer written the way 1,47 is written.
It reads 1,04
